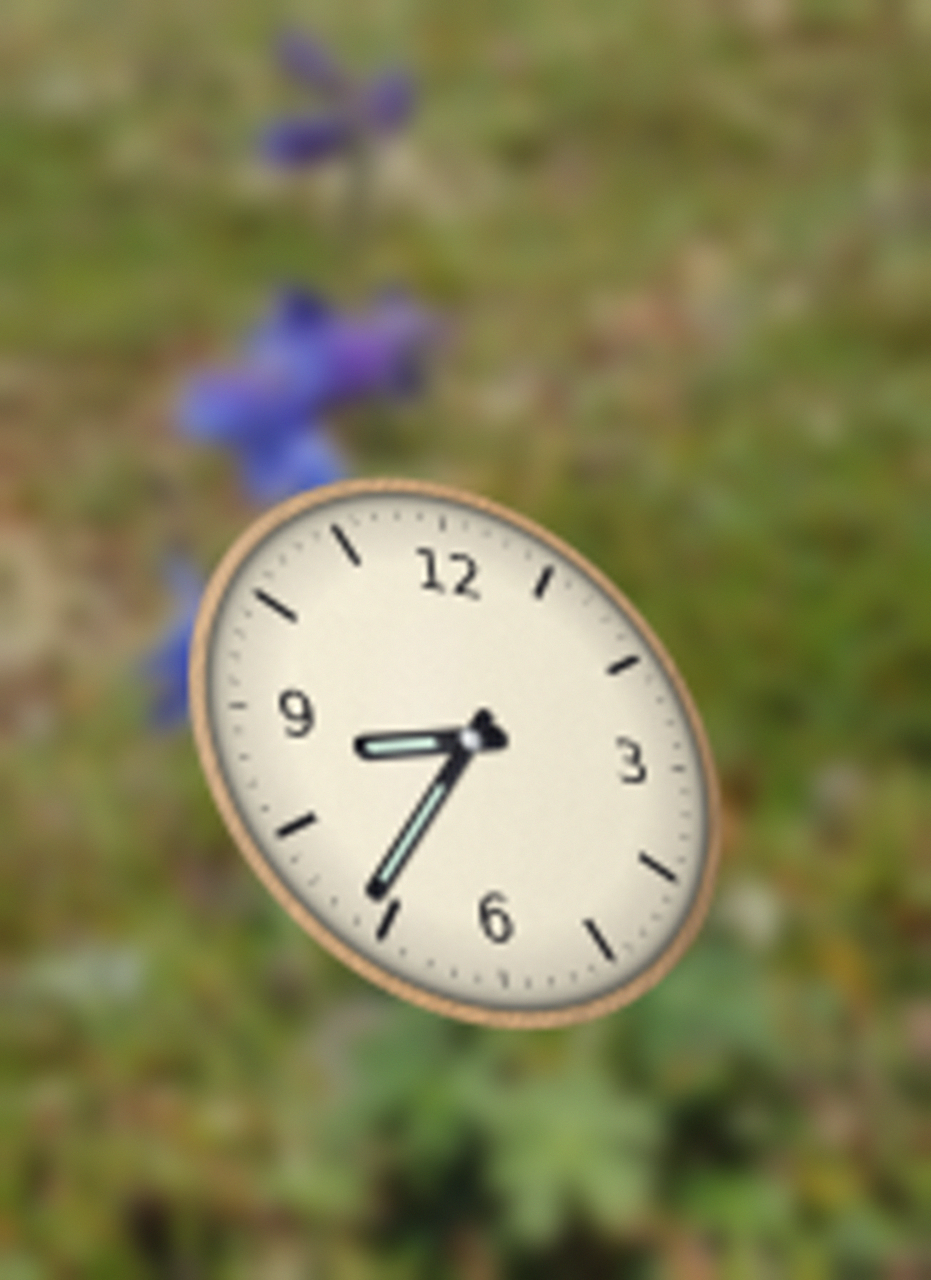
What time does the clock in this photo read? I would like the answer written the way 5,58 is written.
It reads 8,36
